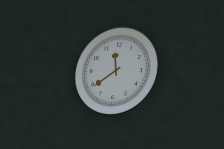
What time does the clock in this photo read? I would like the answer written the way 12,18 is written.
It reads 11,39
